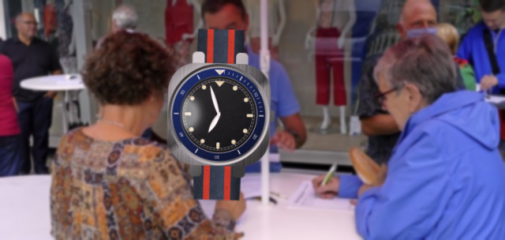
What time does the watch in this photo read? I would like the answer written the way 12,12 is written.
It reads 6,57
